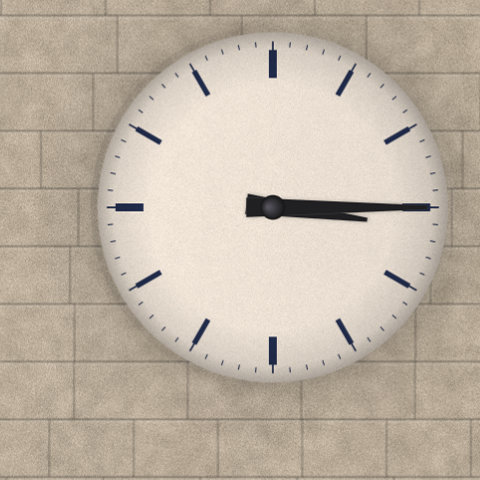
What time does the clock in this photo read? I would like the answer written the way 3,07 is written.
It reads 3,15
